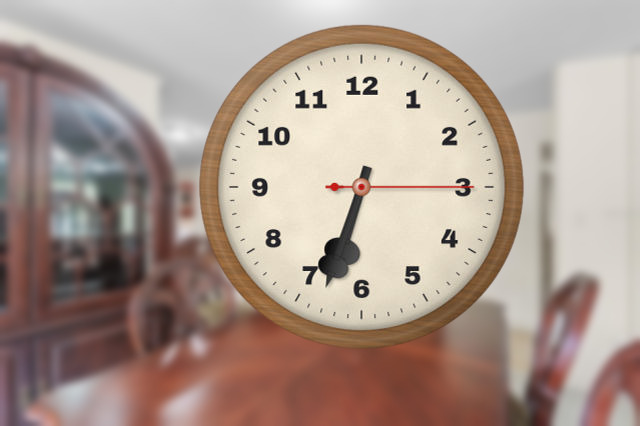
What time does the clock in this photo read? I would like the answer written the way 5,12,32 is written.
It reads 6,33,15
